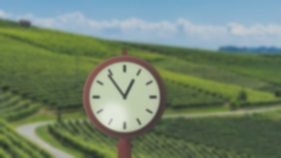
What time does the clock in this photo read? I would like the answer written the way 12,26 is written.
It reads 12,54
